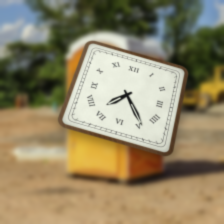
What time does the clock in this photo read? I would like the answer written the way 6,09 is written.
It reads 7,24
